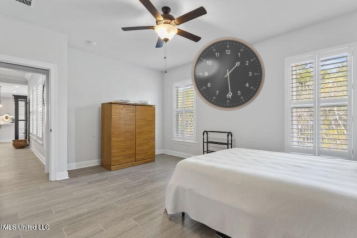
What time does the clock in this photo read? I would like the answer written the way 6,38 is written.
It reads 1,29
